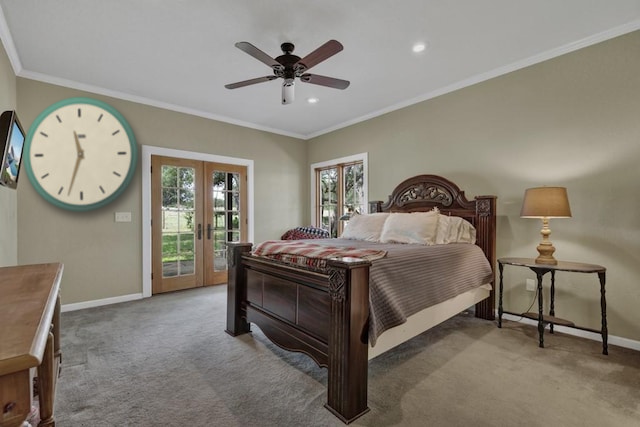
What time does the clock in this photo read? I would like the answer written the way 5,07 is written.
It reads 11,33
